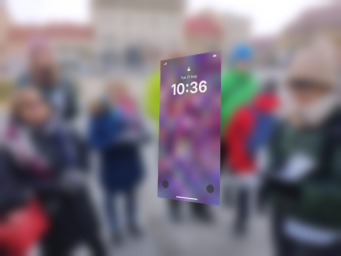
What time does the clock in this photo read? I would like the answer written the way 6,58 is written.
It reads 10,36
